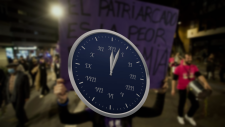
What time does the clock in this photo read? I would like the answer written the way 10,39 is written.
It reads 12,03
